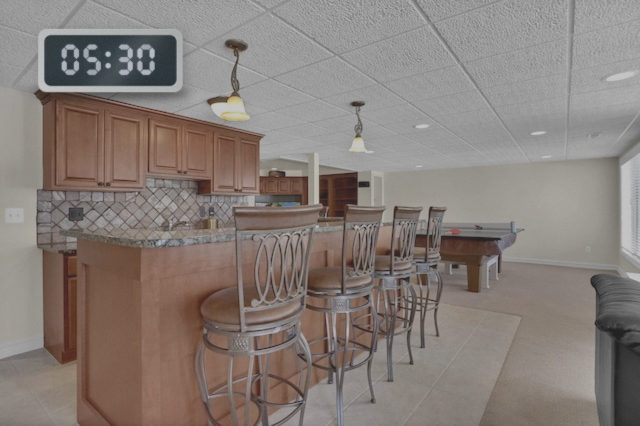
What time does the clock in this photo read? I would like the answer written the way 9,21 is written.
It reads 5,30
